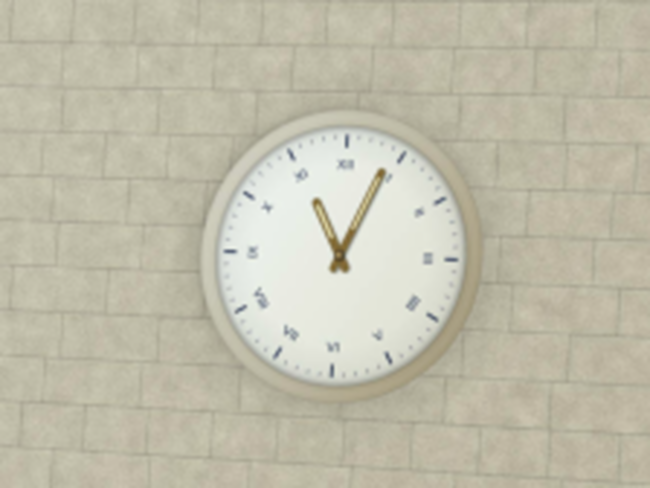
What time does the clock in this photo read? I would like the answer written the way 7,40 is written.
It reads 11,04
